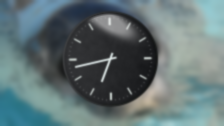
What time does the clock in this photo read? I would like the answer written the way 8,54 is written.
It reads 6,43
